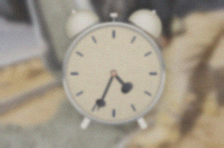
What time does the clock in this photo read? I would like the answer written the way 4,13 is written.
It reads 4,34
